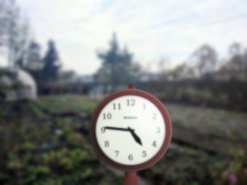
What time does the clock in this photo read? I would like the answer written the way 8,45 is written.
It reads 4,46
